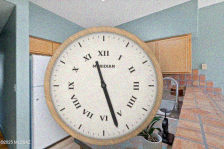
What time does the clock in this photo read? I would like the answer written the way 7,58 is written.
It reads 11,27
